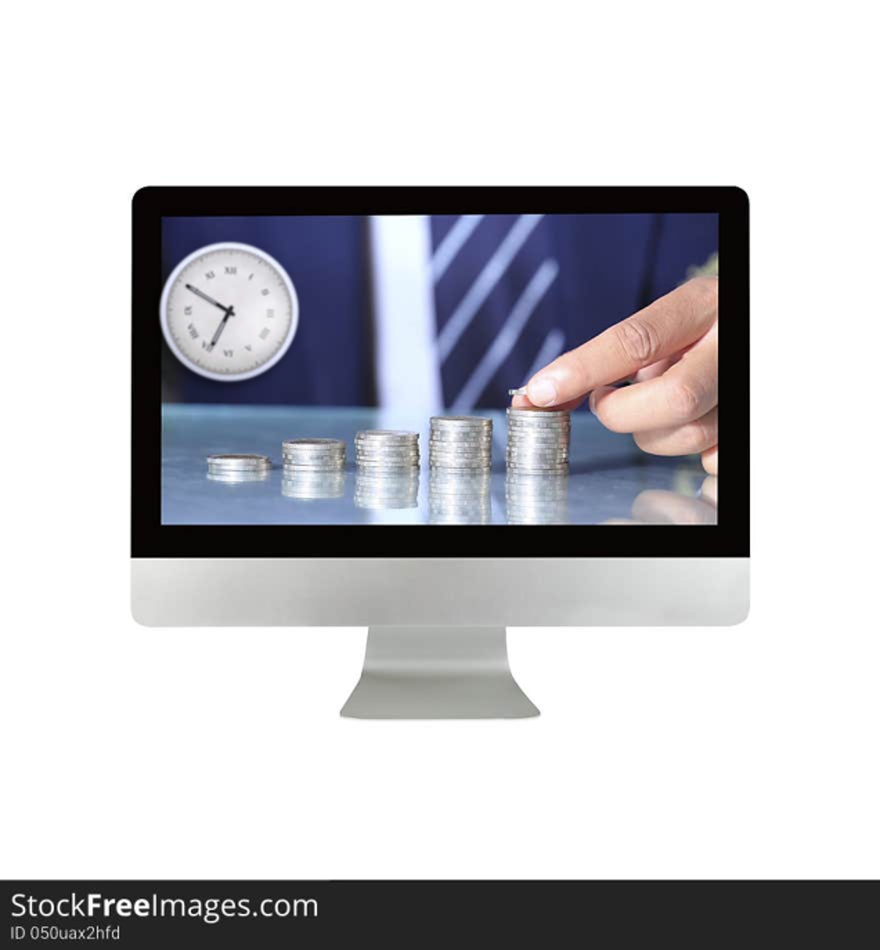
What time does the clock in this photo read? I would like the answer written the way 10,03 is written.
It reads 6,50
